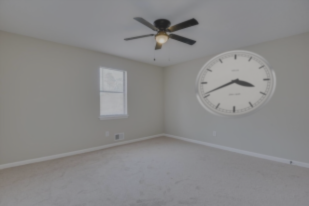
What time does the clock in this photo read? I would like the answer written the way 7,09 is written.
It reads 3,41
